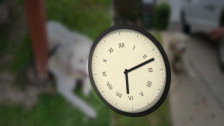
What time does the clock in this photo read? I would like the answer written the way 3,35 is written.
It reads 6,12
